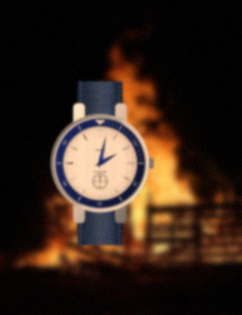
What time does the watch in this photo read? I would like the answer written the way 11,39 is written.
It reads 2,02
